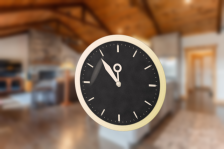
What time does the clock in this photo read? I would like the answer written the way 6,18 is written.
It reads 11,54
